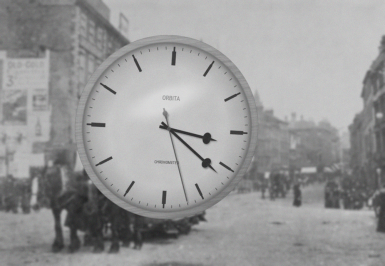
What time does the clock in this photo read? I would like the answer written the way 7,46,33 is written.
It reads 3,21,27
